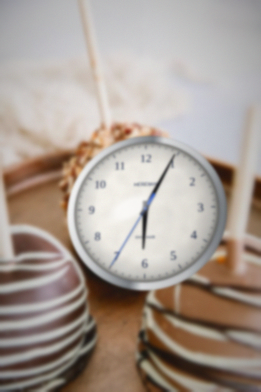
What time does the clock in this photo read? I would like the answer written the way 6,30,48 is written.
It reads 6,04,35
